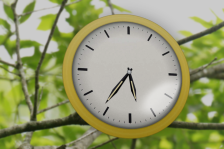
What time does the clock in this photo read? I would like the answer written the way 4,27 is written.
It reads 5,36
